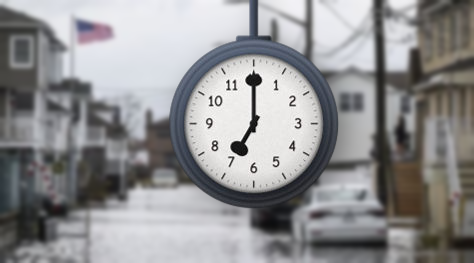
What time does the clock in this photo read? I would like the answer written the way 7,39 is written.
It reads 7,00
